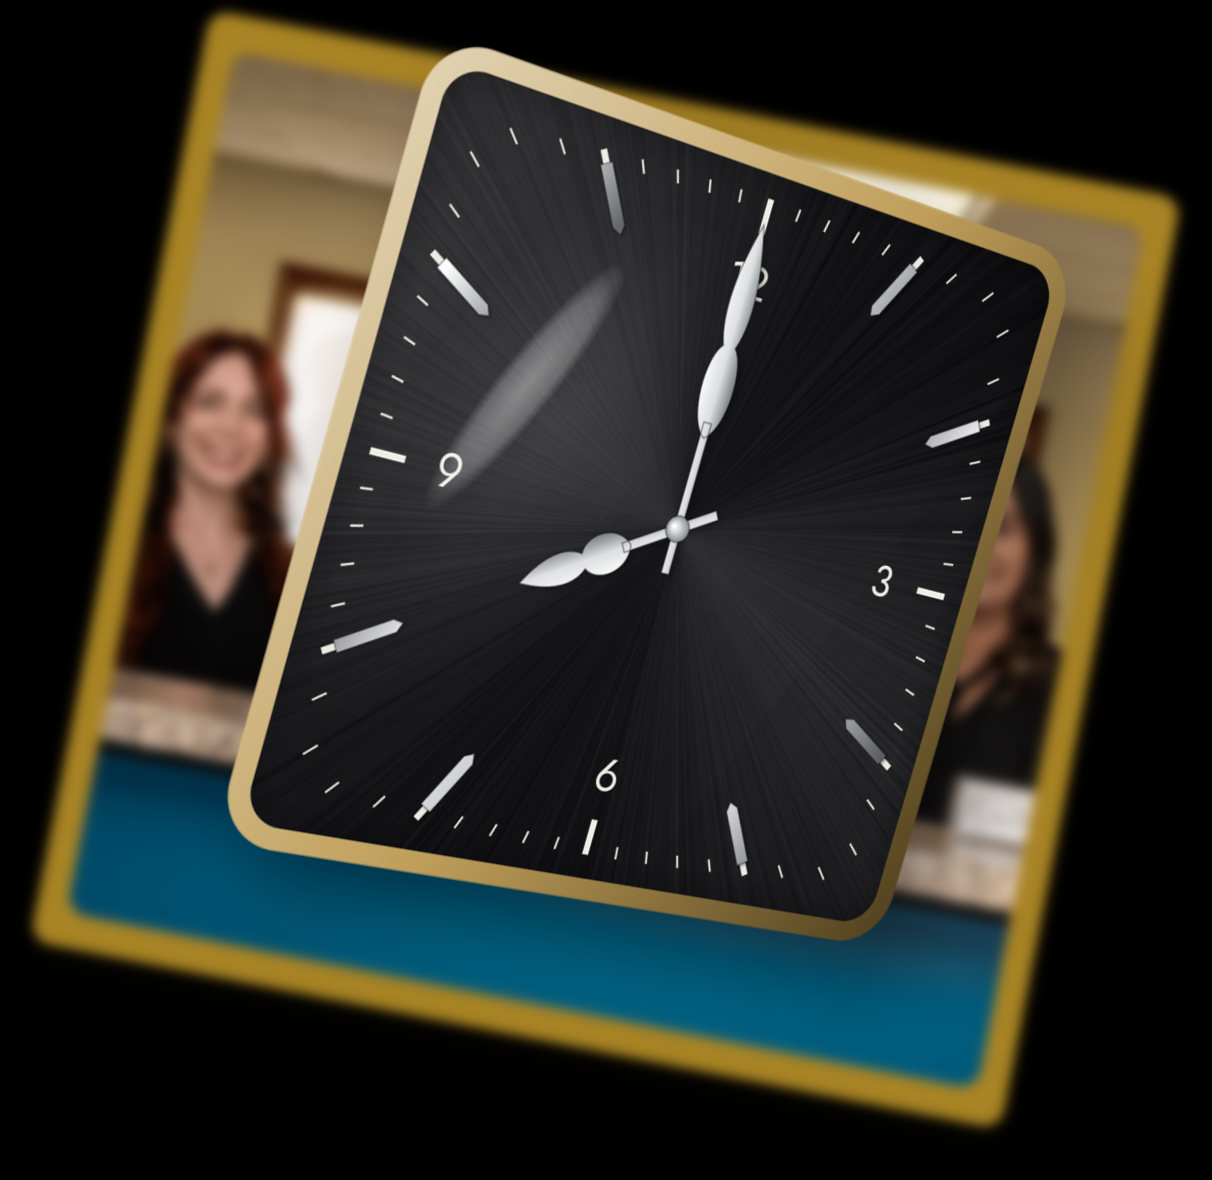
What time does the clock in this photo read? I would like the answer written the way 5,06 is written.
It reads 8,00
